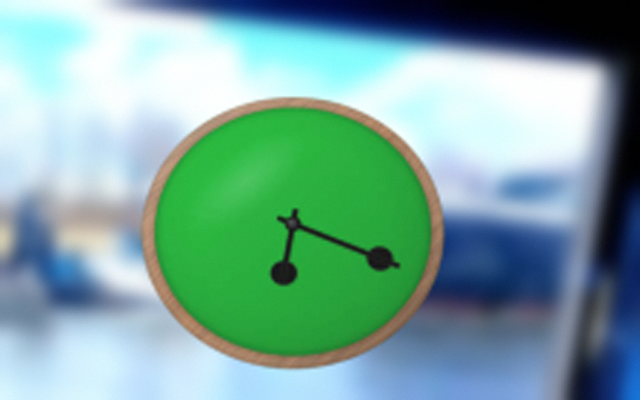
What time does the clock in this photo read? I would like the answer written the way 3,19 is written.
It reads 6,19
